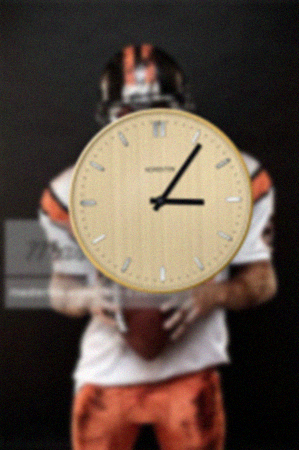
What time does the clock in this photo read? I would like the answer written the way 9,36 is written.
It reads 3,06
